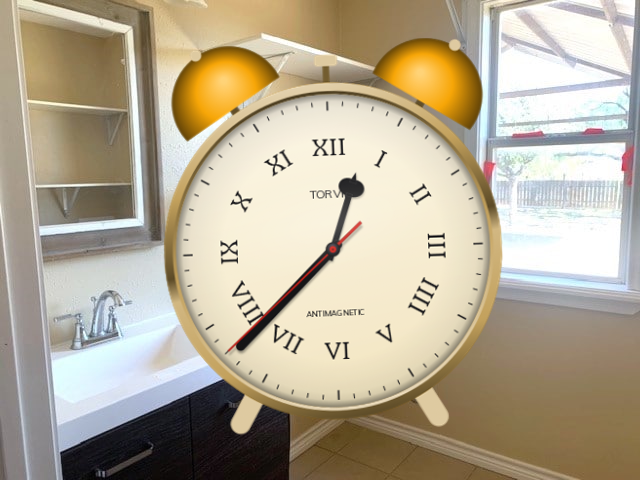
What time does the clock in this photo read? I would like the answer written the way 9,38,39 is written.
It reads 12,37,38
